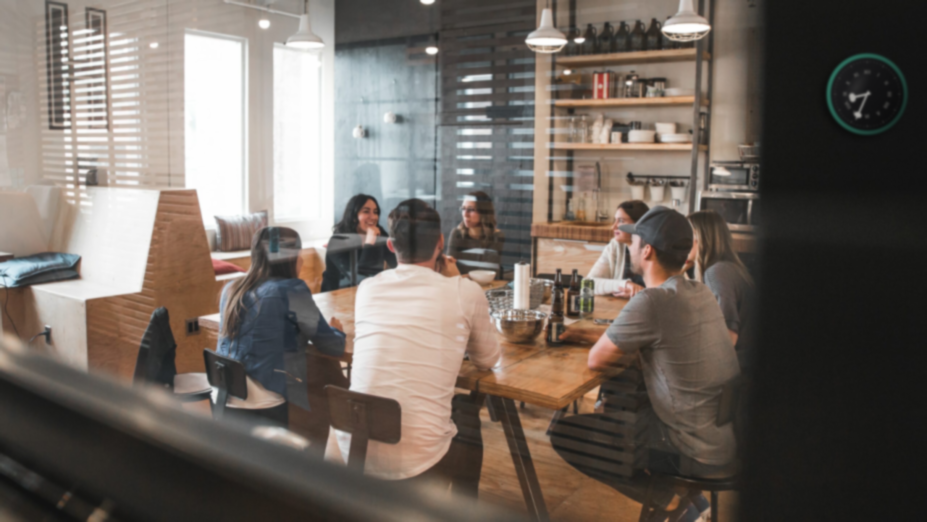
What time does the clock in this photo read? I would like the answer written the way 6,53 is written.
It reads 8,34
